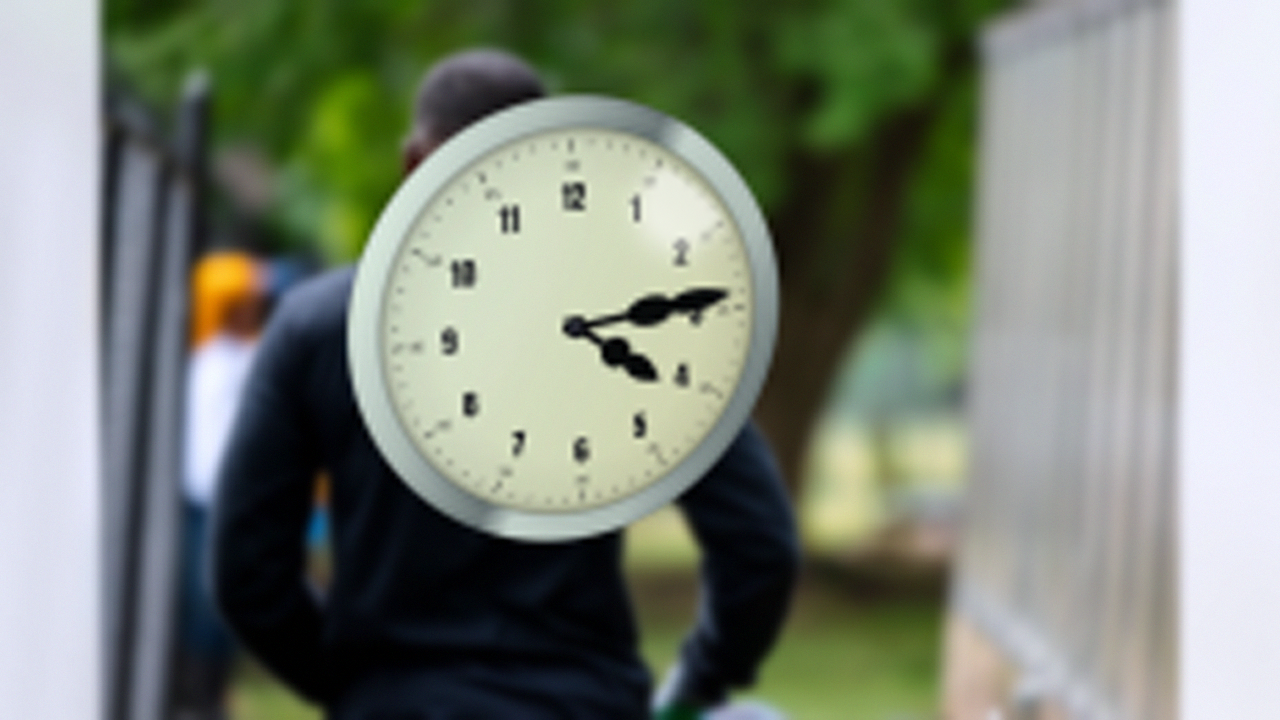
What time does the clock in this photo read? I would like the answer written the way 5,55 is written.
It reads 4,14
